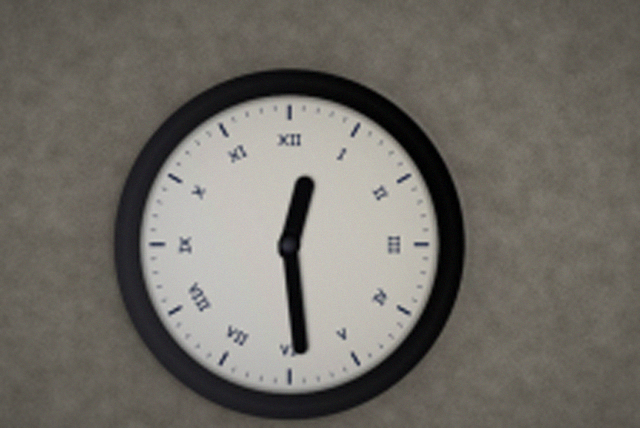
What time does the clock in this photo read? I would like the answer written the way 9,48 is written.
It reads 12,29
